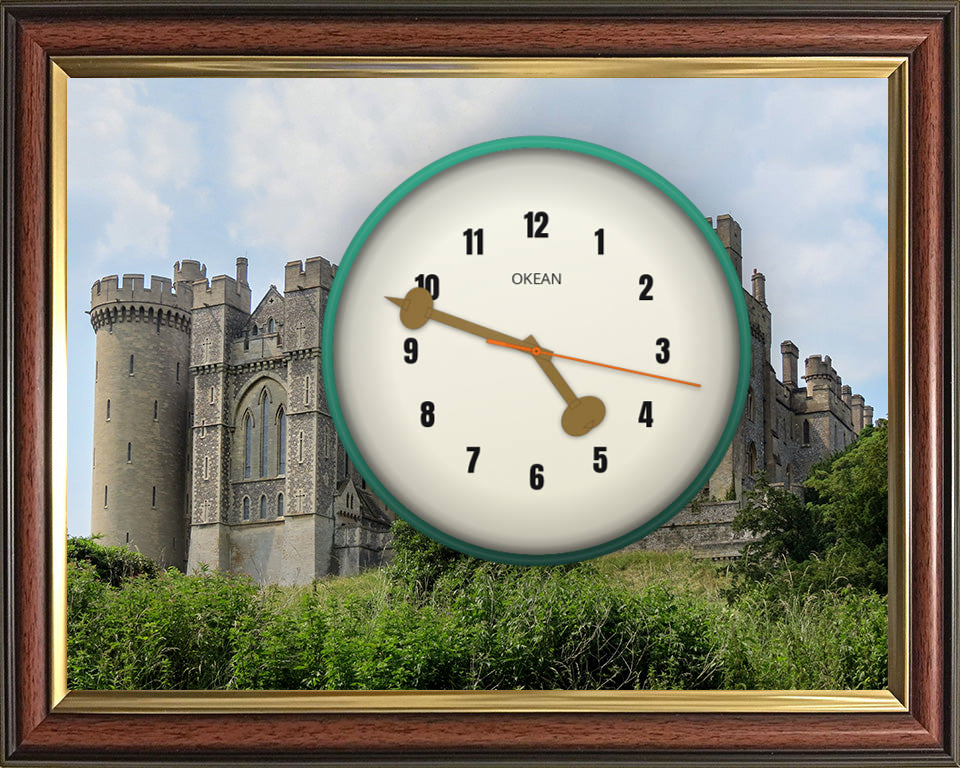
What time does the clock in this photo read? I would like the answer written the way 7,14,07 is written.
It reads 4,48,17
